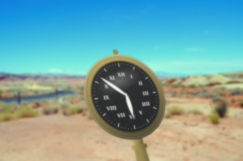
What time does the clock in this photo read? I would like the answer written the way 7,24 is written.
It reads 5,52
